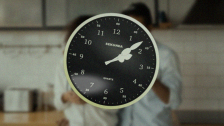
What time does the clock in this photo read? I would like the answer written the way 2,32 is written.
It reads 2,08
